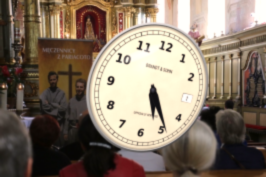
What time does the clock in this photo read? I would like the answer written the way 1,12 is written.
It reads 5,24
